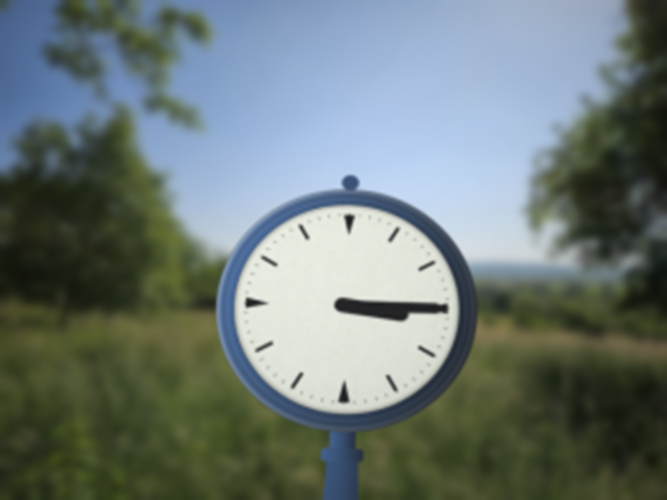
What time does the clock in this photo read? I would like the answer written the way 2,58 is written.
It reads 3,15
